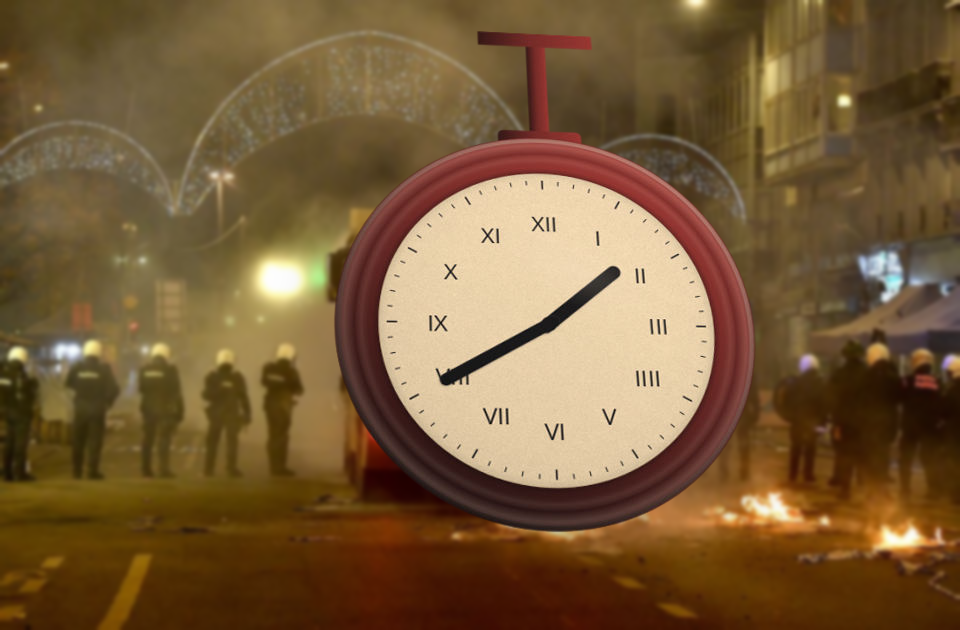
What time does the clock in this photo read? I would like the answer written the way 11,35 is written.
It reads 1,40
